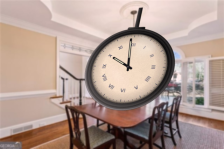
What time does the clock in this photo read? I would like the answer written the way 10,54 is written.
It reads 9,59
